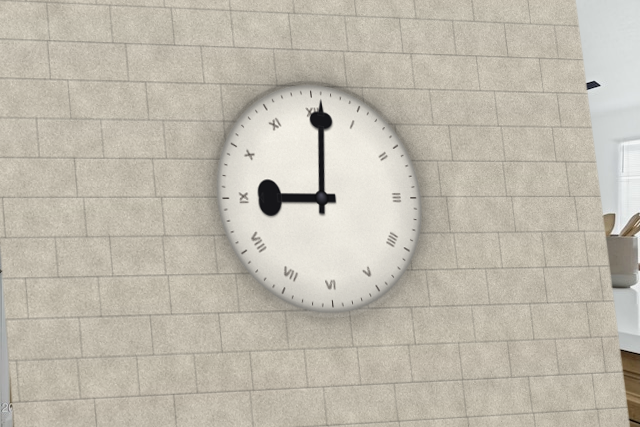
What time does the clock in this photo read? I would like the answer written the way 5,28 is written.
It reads 9,01
